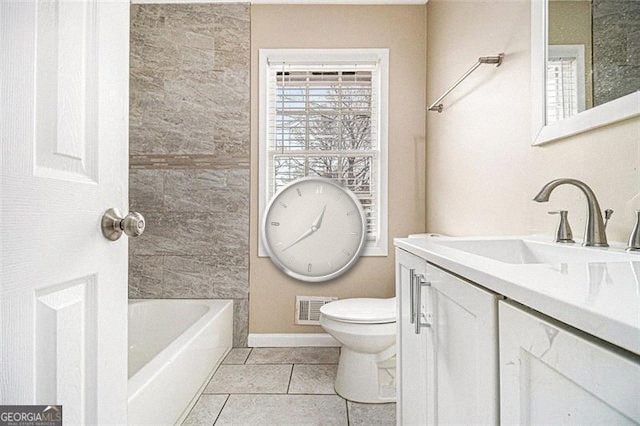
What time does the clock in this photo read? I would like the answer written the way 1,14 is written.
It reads 12,38
